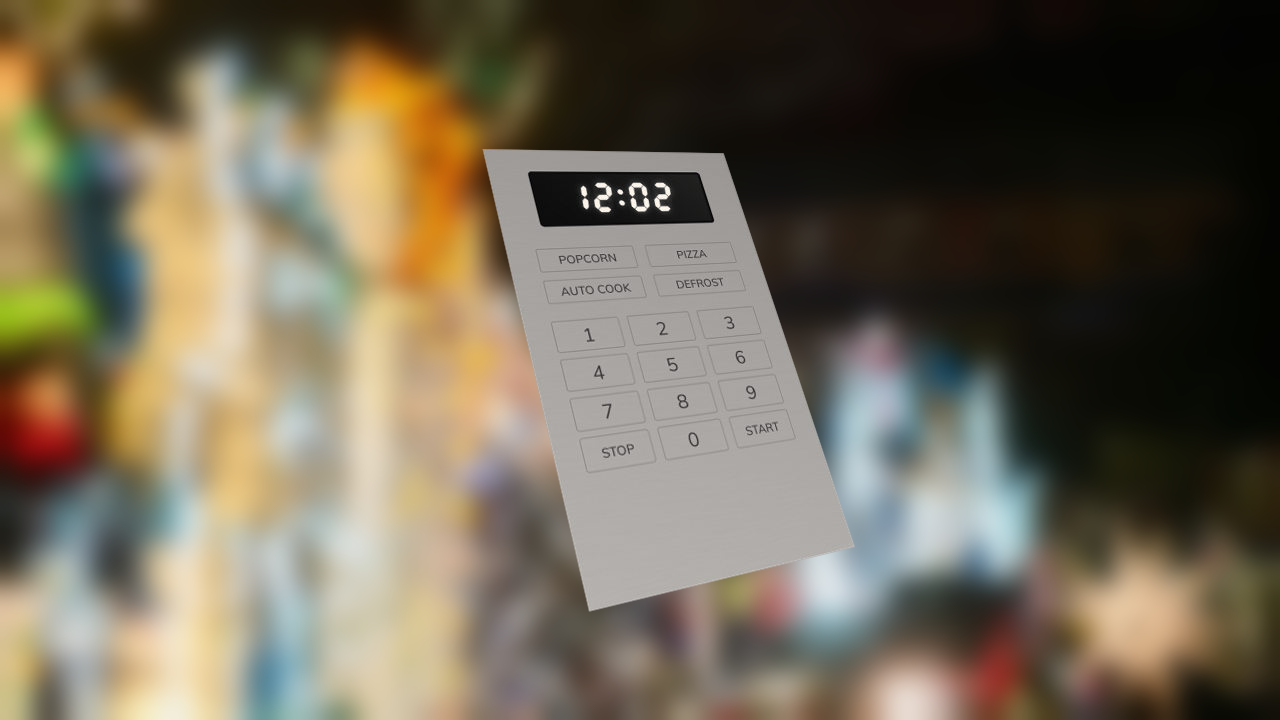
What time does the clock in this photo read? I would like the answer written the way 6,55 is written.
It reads 12,02
